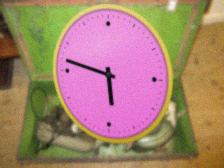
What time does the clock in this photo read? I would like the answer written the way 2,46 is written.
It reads 5,47
